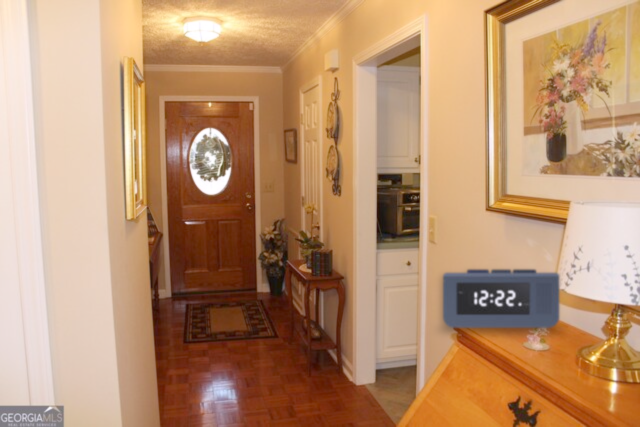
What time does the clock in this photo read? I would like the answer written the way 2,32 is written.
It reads 12,22
